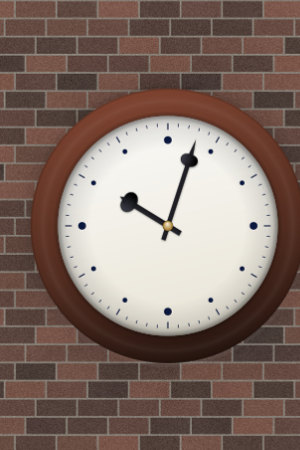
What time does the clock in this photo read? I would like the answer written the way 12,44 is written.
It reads 10,03
